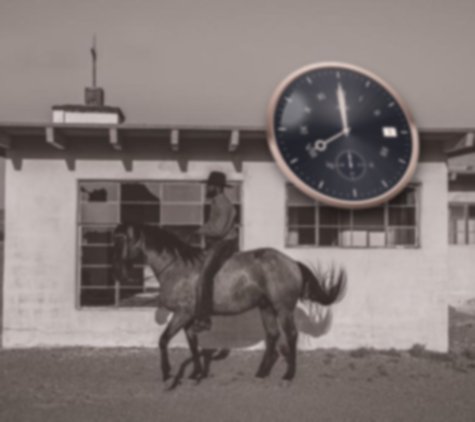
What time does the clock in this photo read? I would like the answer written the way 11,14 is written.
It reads 8,00
